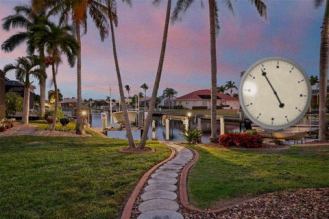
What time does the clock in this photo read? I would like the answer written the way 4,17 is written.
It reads 4,54
